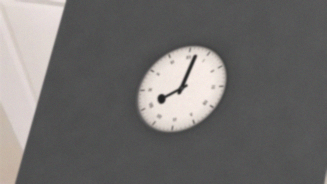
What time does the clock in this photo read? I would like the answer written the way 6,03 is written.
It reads 8,02
